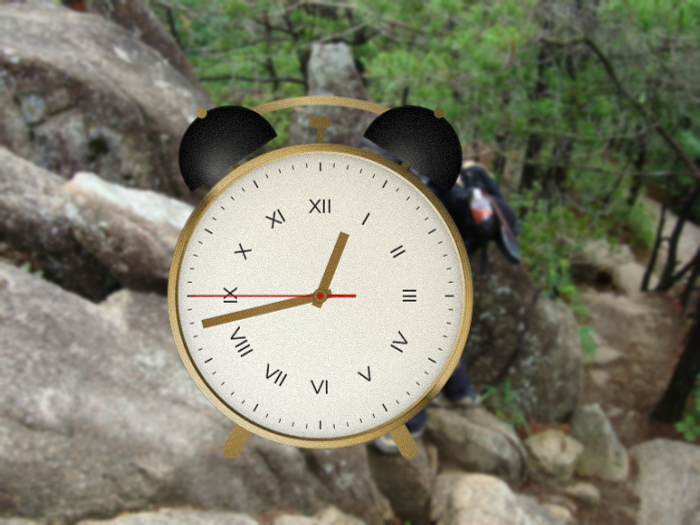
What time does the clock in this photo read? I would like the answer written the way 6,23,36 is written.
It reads 12,42,45
